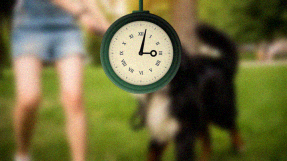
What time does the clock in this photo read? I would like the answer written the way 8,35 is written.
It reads 3,02
